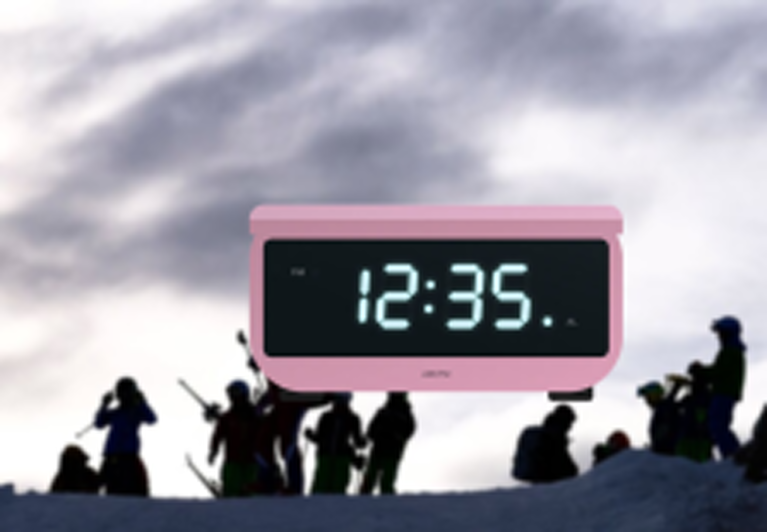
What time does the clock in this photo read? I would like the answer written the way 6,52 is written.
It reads 12,35
